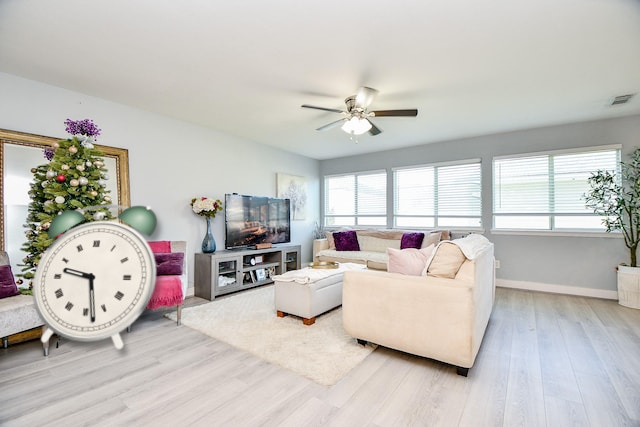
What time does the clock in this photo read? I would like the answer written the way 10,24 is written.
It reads 9,28
